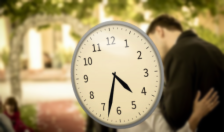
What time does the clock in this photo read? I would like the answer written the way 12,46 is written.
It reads 4,33
